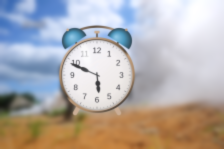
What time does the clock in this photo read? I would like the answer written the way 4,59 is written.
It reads 5,49
